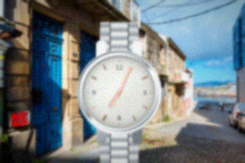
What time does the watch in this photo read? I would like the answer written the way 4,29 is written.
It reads 7,04
